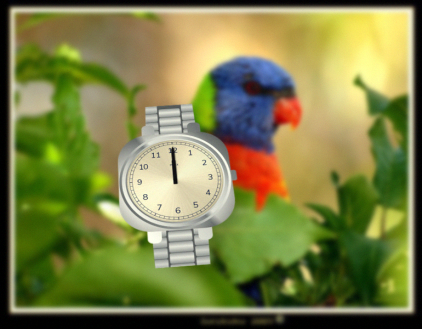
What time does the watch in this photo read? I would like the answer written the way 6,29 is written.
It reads 12,00
